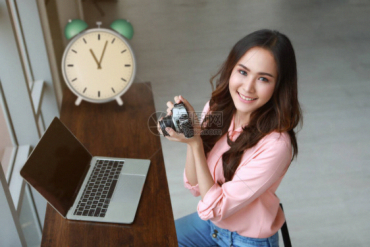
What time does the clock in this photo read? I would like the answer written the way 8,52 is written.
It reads 11,03
